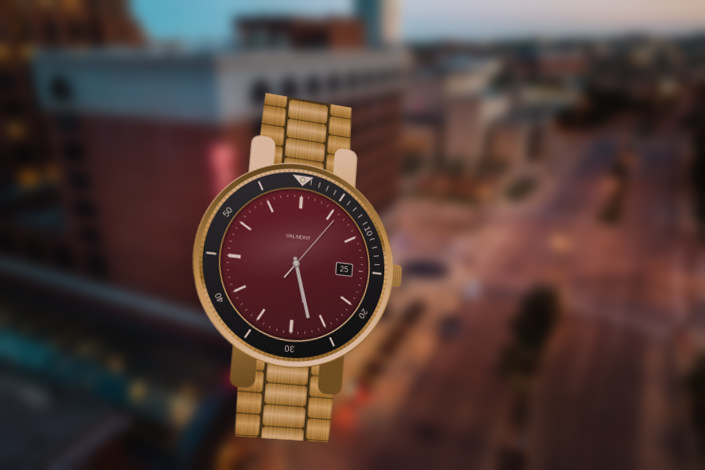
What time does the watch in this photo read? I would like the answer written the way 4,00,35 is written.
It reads 5,27,06
